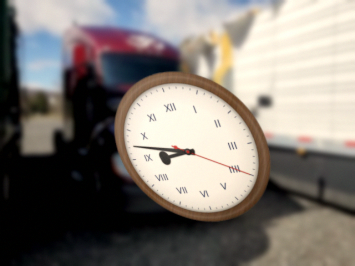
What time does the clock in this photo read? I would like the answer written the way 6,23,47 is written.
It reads 8,47,20
